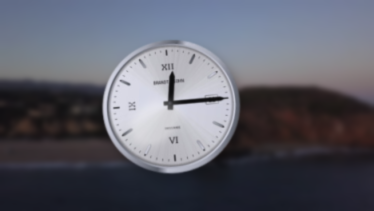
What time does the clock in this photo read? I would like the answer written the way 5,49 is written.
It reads 12,15
